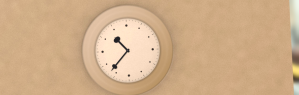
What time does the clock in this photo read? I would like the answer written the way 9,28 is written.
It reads 10,37
